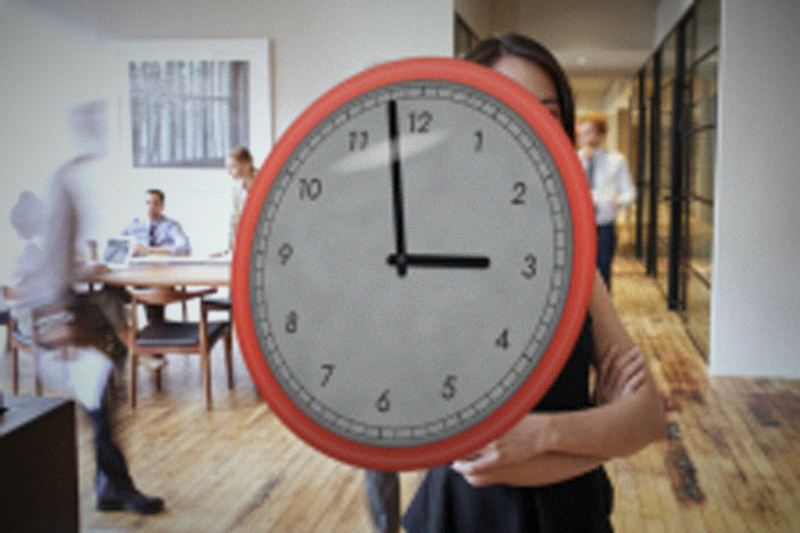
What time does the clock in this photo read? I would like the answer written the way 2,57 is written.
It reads 2,58
